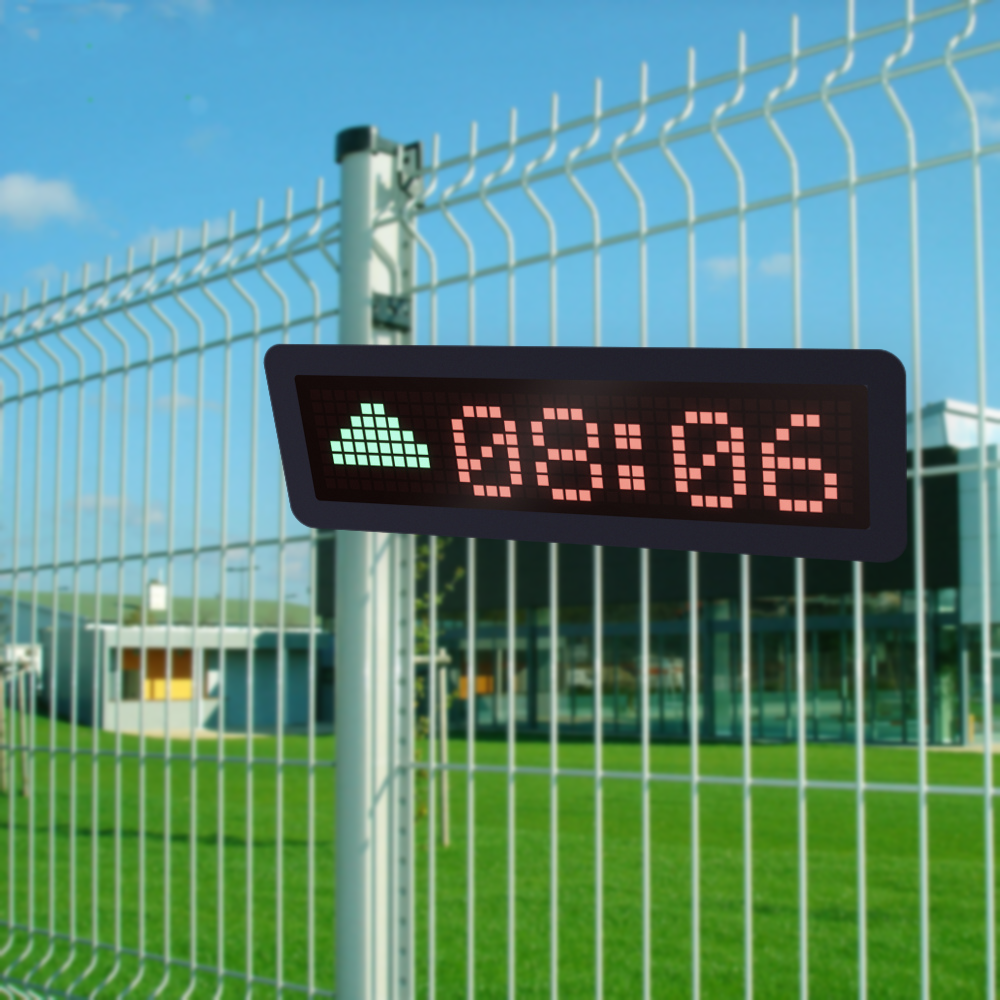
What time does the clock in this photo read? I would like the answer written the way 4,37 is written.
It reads 8,06
